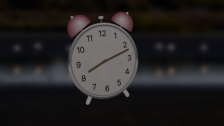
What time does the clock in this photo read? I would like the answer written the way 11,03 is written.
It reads 8,12
